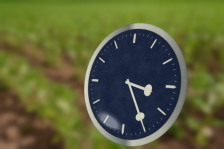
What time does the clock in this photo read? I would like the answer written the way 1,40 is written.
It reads 3,25
